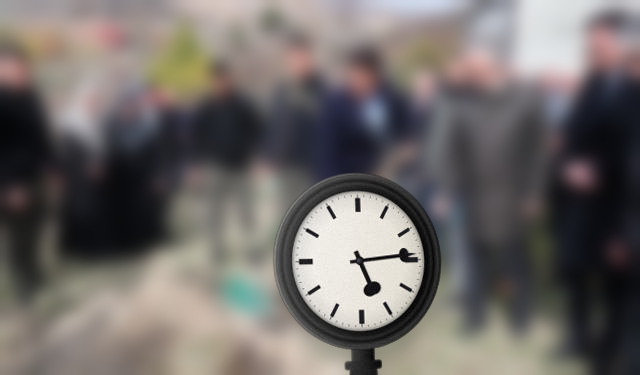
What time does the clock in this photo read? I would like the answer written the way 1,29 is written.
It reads 5,14
